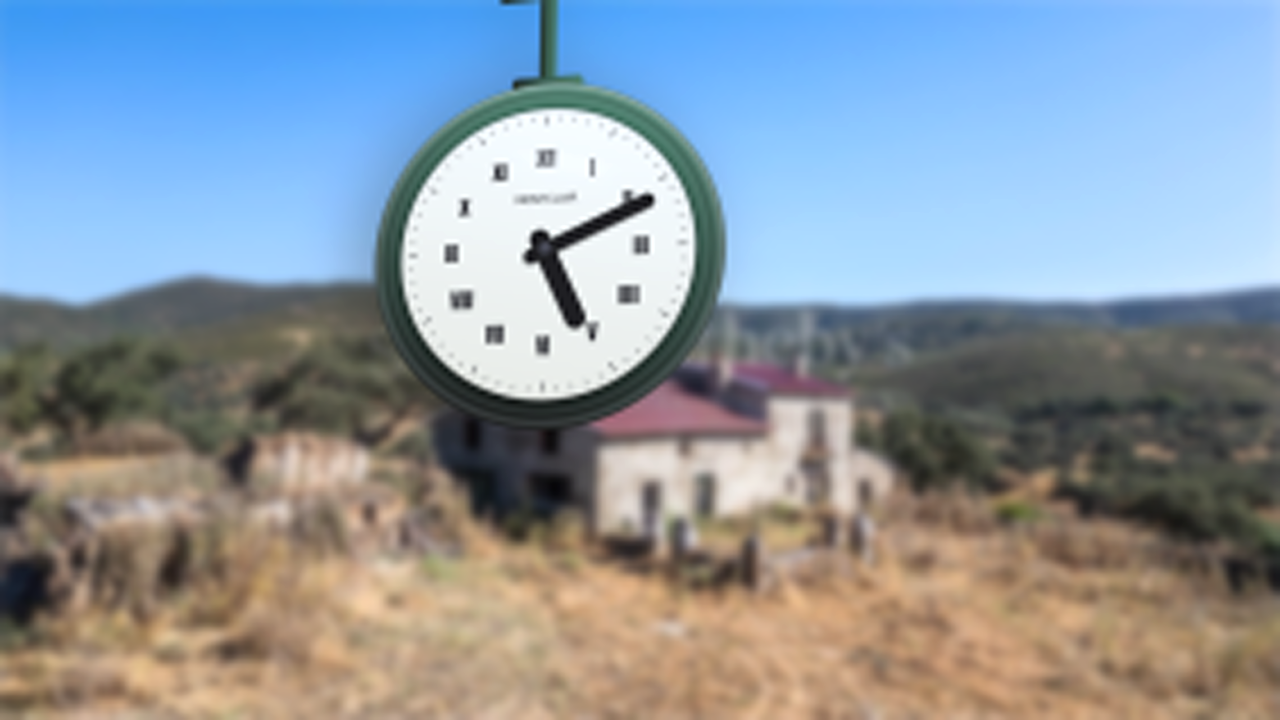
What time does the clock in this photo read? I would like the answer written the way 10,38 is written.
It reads 5,11
